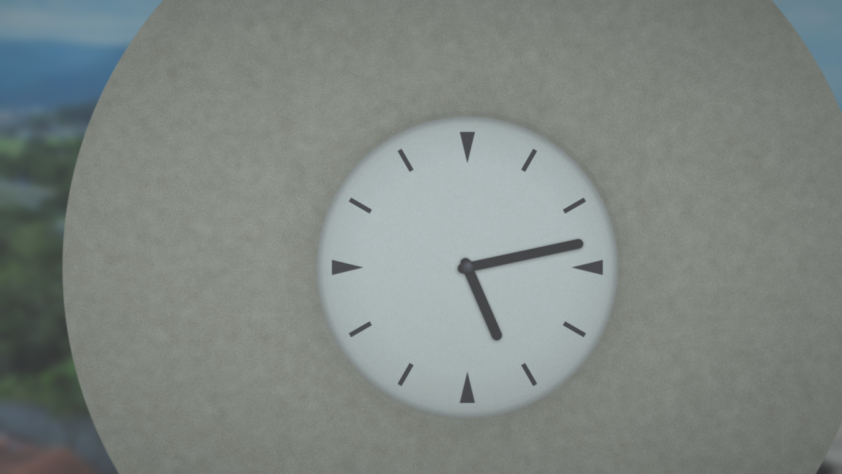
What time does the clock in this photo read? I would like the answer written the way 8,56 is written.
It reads 5,13
